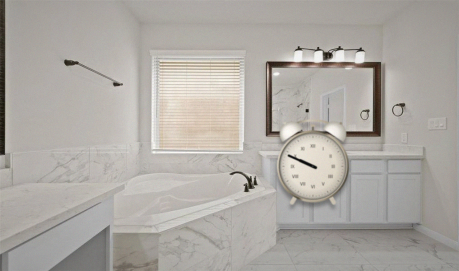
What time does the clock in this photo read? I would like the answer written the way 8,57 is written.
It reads 9,49
